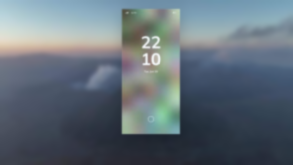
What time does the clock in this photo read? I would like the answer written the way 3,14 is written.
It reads 22,10
